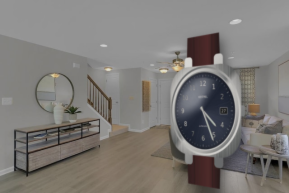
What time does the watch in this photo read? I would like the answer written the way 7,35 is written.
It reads 4,26
